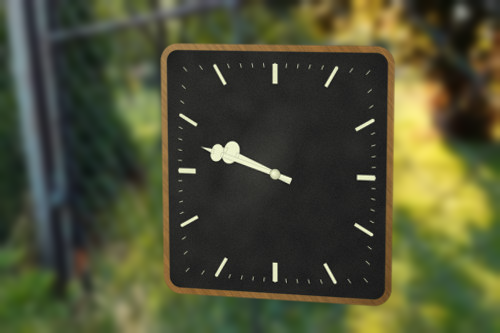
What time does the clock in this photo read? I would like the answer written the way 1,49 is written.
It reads 9,48
